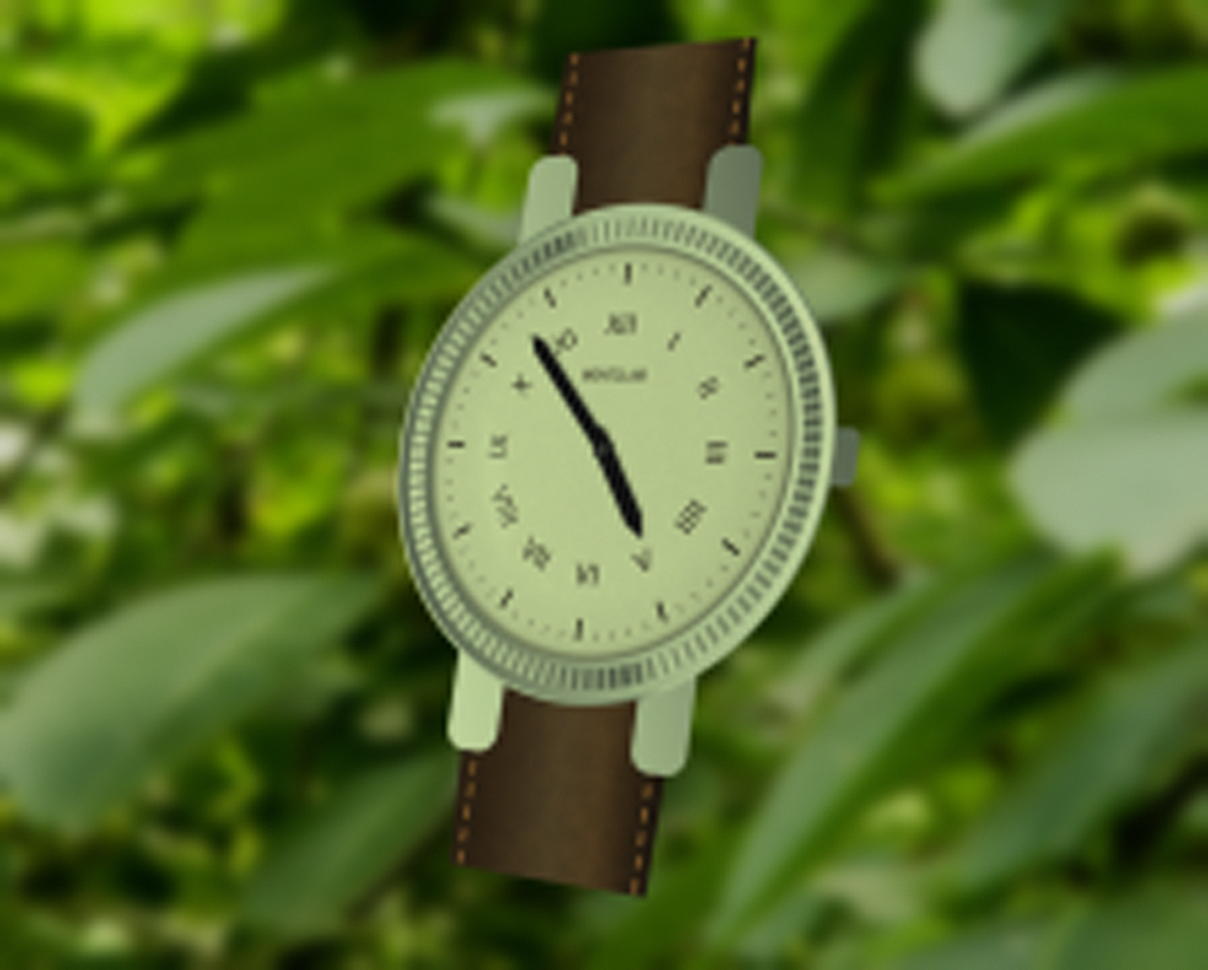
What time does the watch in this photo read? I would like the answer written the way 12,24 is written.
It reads 4,53
